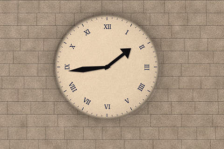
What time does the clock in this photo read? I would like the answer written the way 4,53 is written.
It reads 1,44
